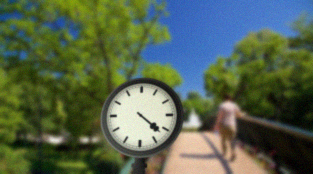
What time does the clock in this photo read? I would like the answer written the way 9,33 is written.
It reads 4,22
